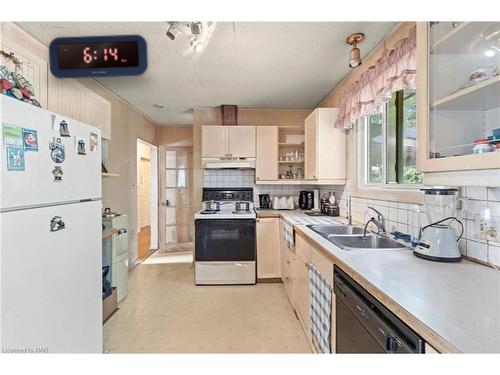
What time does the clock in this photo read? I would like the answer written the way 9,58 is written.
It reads 6,14
